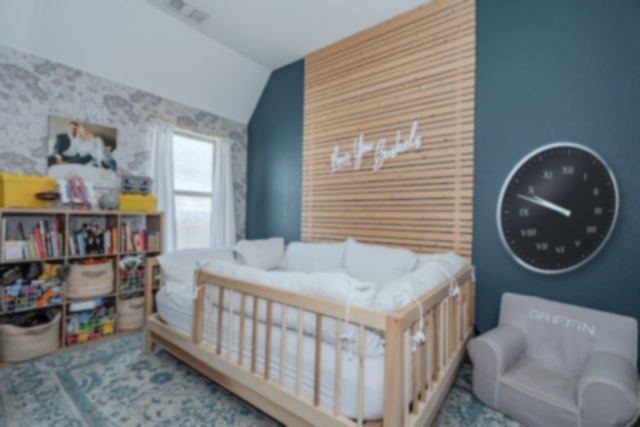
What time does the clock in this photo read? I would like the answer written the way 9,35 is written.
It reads 9,48
